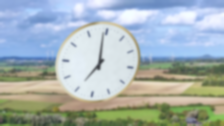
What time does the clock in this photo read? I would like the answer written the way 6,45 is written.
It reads 6,59
